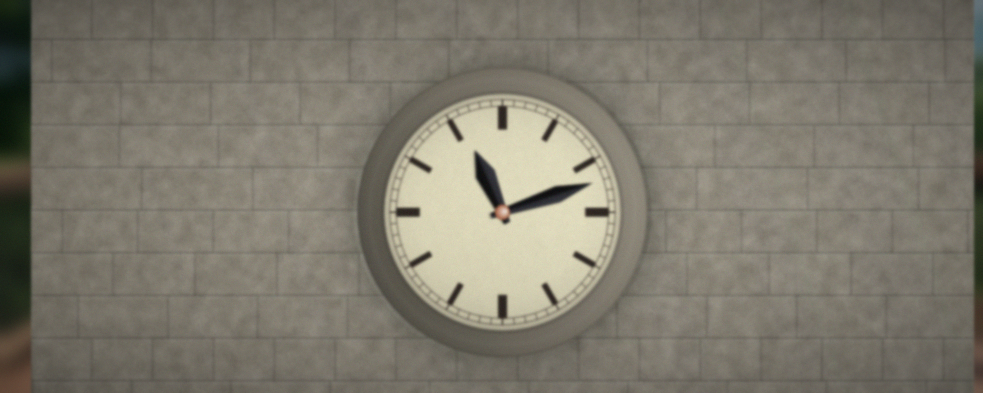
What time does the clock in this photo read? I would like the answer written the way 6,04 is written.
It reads 11,12
